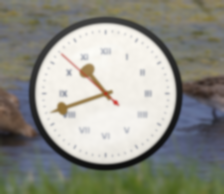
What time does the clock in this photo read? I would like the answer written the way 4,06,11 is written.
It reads 10,41,52
